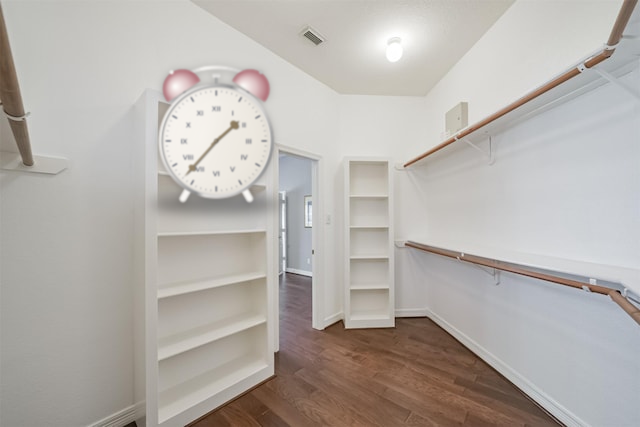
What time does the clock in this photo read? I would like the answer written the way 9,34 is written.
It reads 1,37
